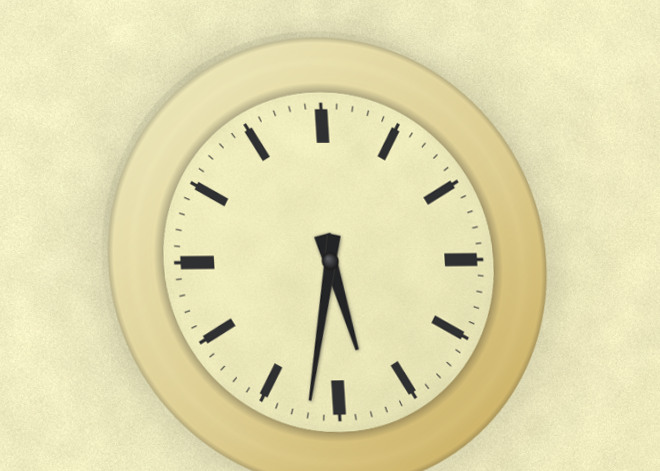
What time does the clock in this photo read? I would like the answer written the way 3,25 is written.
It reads 5,32
